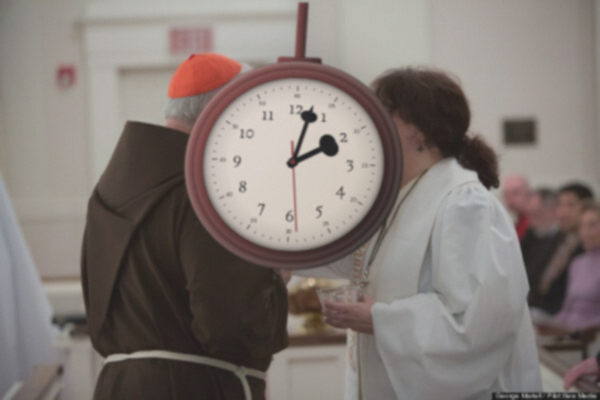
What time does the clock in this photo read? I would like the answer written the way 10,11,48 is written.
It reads 2,02,29
